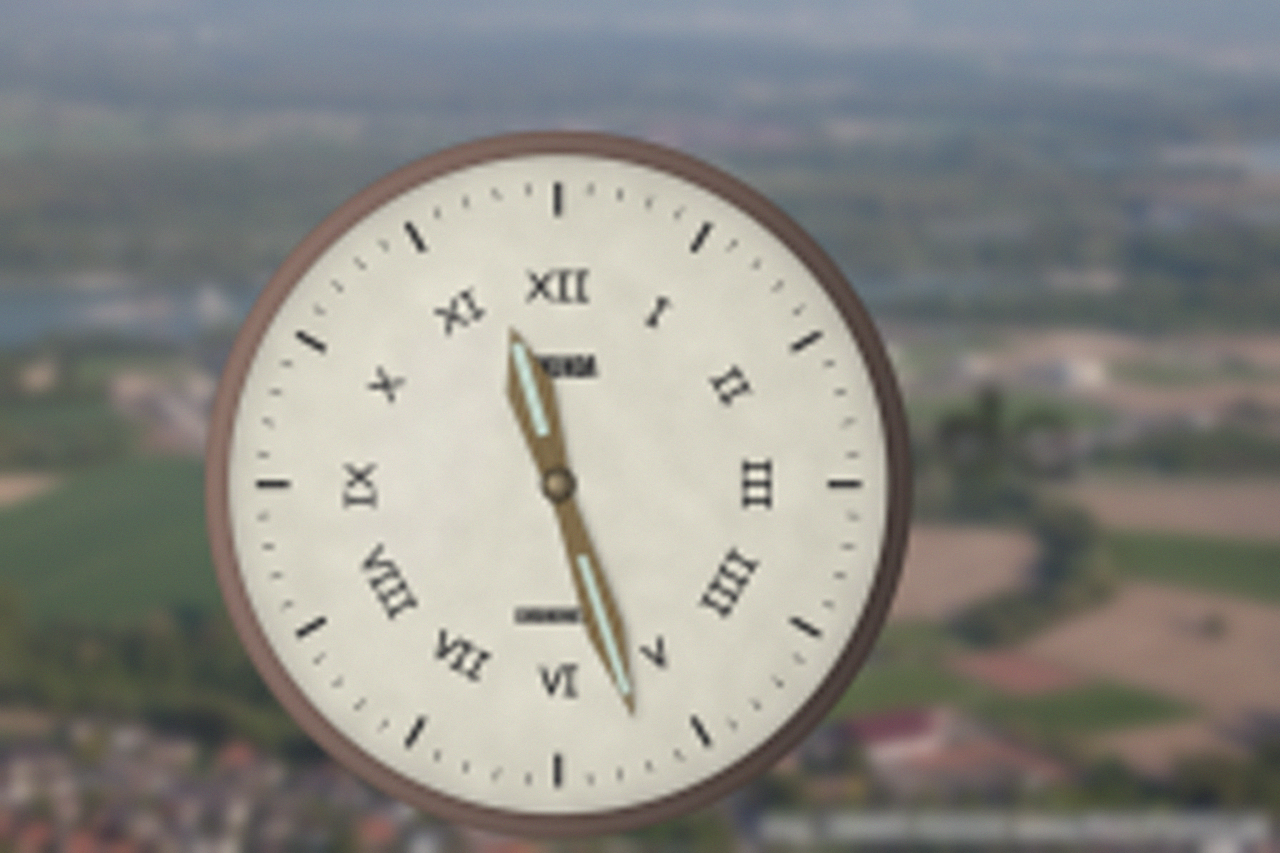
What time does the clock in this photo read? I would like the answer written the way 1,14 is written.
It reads 11,27
